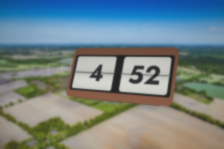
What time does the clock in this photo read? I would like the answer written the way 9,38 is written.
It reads 4,52
